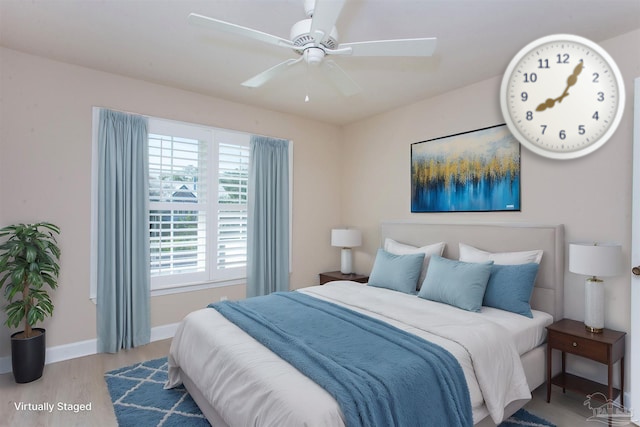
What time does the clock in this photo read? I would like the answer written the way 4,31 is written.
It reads 8,05
